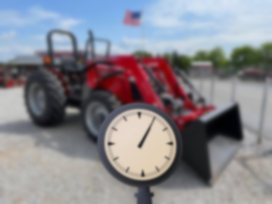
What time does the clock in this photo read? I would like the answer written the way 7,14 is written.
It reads 1,05
